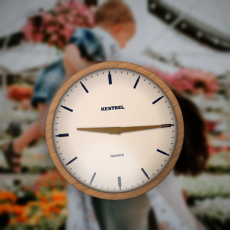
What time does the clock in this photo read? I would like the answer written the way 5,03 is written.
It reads 9,15
